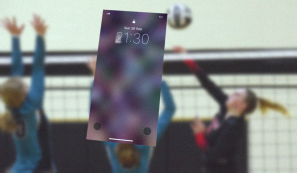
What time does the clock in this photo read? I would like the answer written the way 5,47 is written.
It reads 21,30
